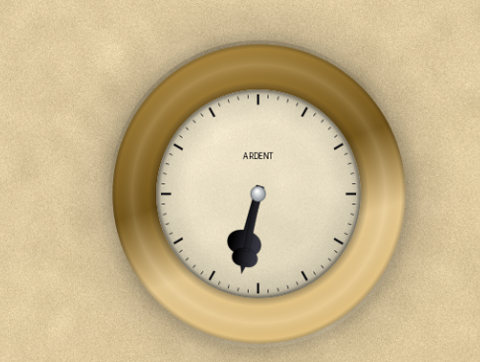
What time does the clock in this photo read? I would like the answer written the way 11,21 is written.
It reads 6,32
